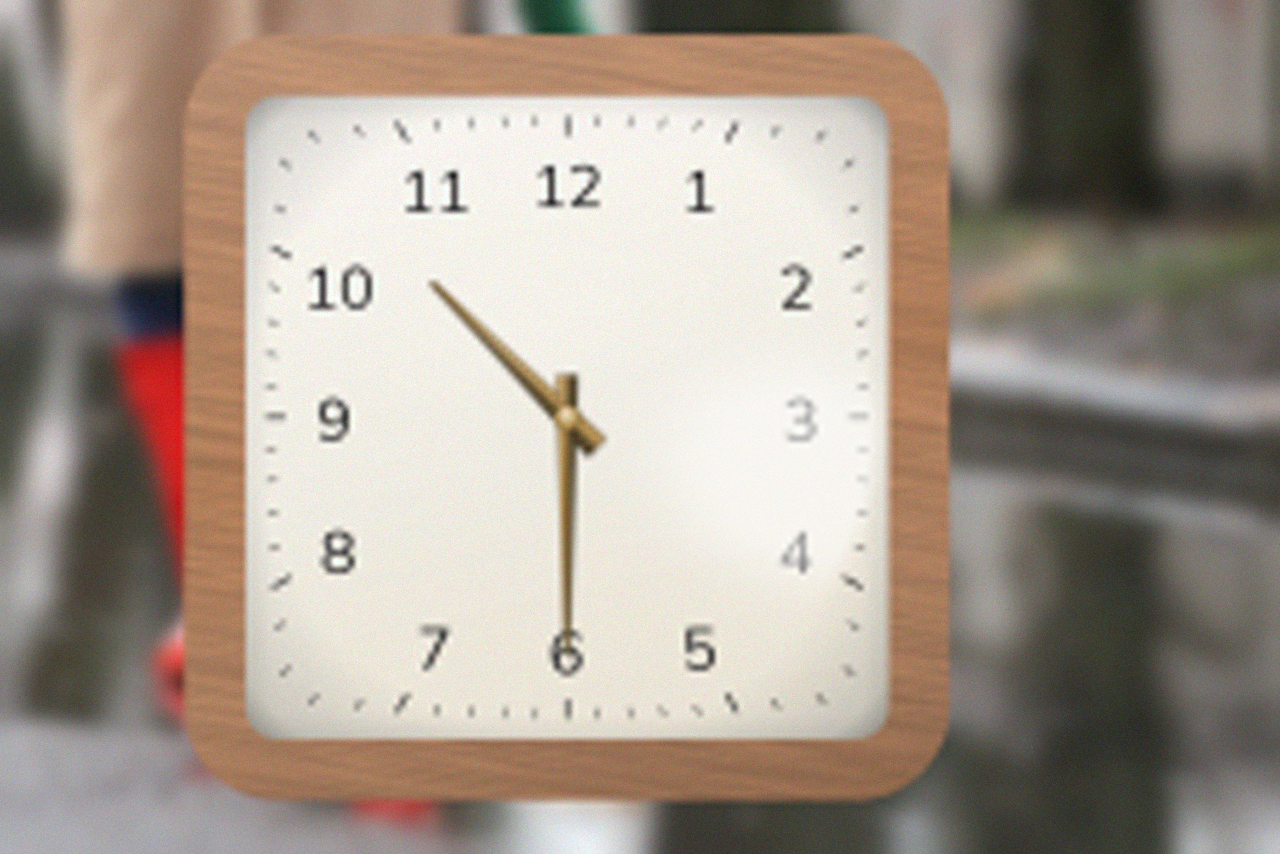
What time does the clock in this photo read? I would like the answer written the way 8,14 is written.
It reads 10,30
